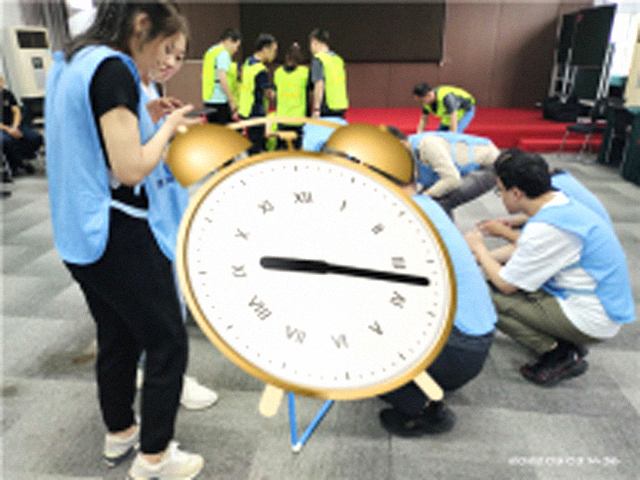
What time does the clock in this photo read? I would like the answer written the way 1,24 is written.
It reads 9,17
